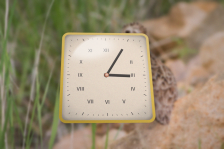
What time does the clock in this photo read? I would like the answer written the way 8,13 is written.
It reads 3,05
